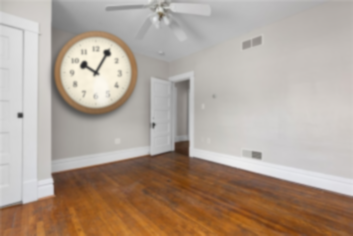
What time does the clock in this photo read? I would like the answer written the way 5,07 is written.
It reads 10,05
